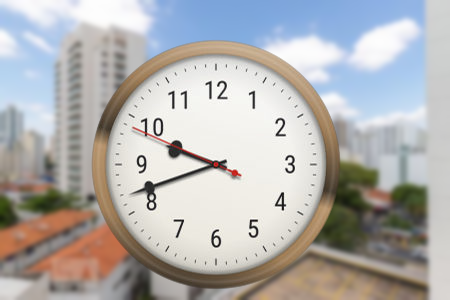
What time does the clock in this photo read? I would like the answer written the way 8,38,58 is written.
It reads 9,41,49
